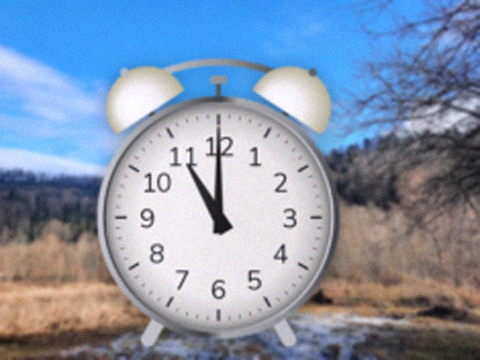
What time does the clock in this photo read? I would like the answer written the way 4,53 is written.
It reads 11,00
